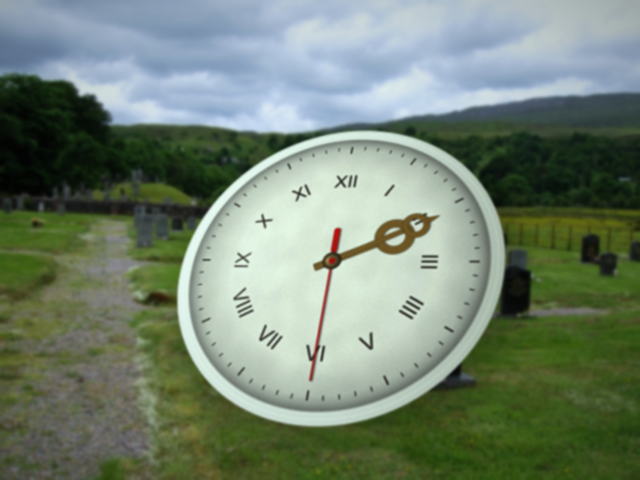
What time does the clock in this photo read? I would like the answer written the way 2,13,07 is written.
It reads 2,10,30
